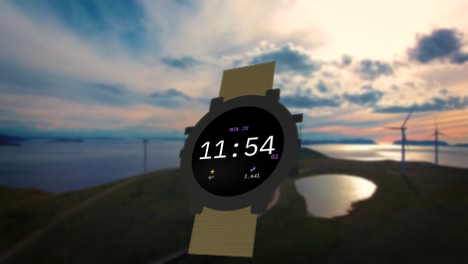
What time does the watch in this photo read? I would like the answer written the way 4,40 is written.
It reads 11,54
